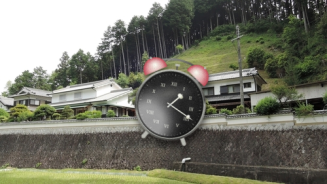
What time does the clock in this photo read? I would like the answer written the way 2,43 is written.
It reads 1,19
